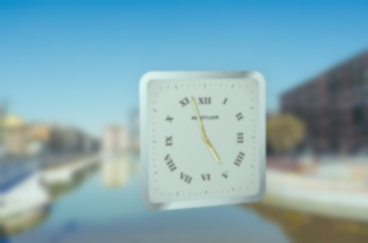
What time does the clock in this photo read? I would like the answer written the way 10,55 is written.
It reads 4,57
